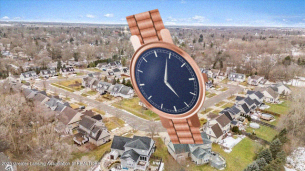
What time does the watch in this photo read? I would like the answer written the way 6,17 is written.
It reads 5,04
